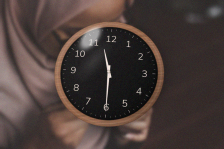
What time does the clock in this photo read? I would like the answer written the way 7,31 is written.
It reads 11,30
